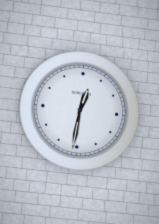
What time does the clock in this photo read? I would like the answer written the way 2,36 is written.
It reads 12,31
